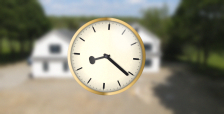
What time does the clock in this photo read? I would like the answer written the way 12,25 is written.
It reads 8,21
